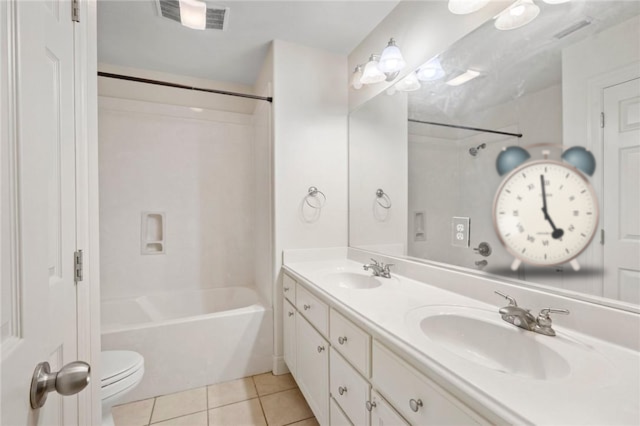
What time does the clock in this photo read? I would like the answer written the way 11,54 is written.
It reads 4,59
